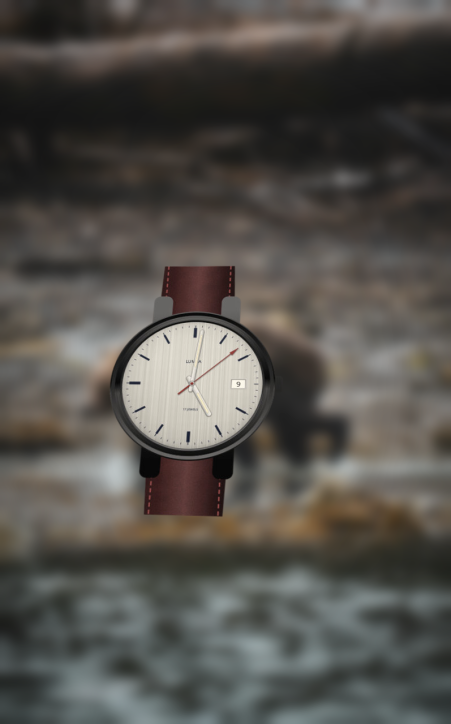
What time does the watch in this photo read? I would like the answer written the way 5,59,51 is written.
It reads 5,01,08
